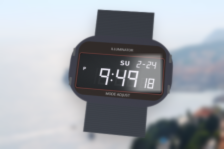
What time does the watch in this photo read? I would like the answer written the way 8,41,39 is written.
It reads 9,49,18
